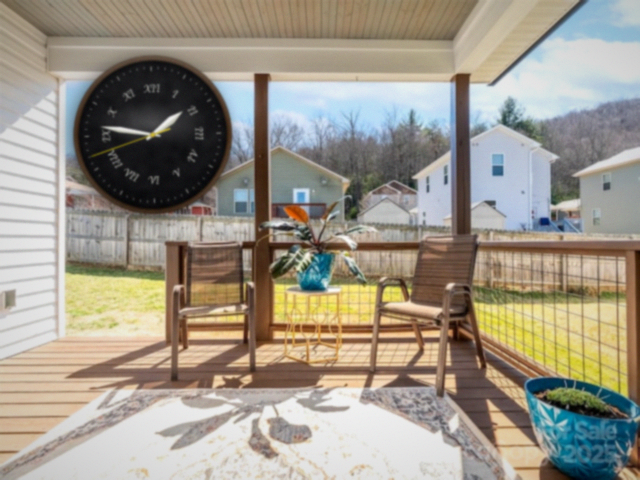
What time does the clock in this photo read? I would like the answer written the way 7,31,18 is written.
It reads 1,46,42
